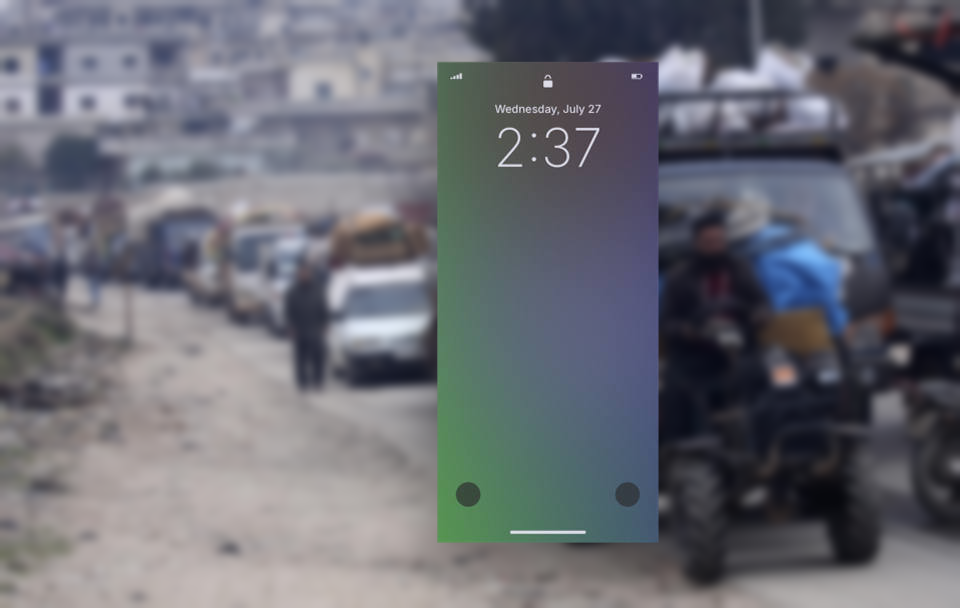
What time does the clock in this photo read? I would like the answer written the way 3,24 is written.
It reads 2,37
